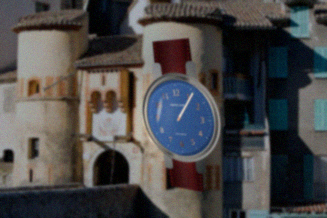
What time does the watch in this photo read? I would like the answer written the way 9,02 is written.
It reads 1,06
